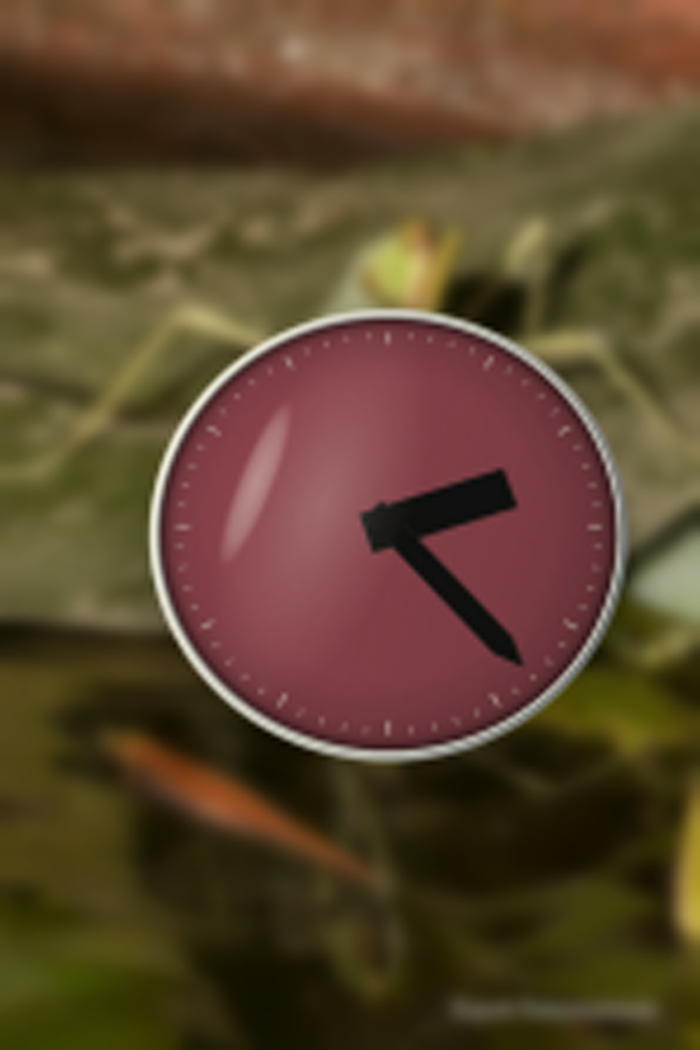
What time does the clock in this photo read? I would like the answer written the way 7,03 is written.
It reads 2,23
